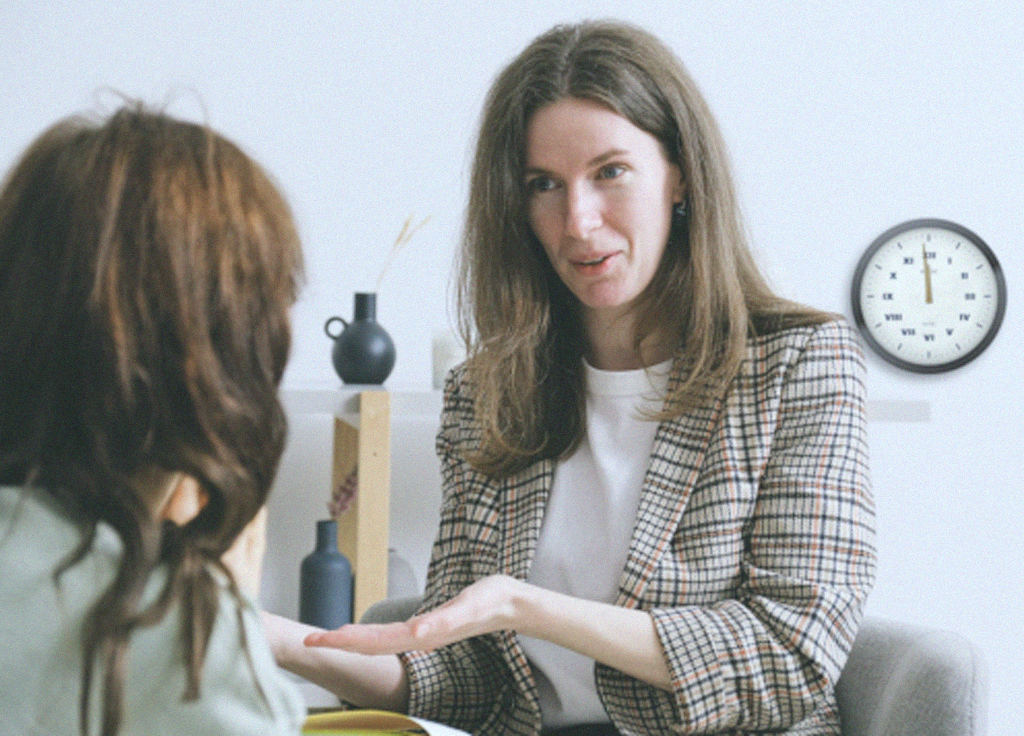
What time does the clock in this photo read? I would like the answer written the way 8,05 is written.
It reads 11,59
